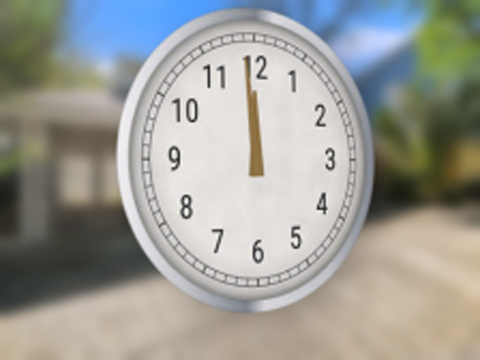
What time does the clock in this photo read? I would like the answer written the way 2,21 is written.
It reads 11,59
